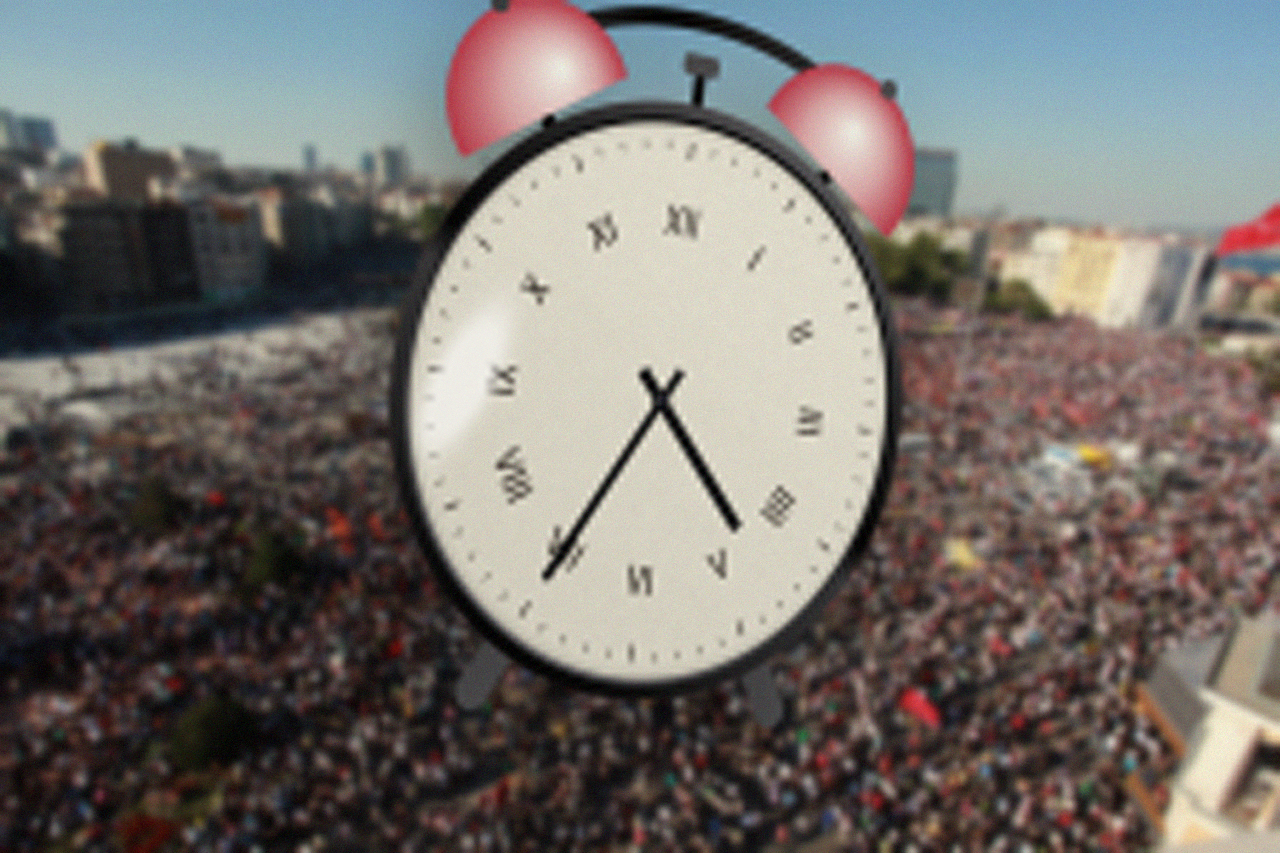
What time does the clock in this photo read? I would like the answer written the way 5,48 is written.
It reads 4,35
